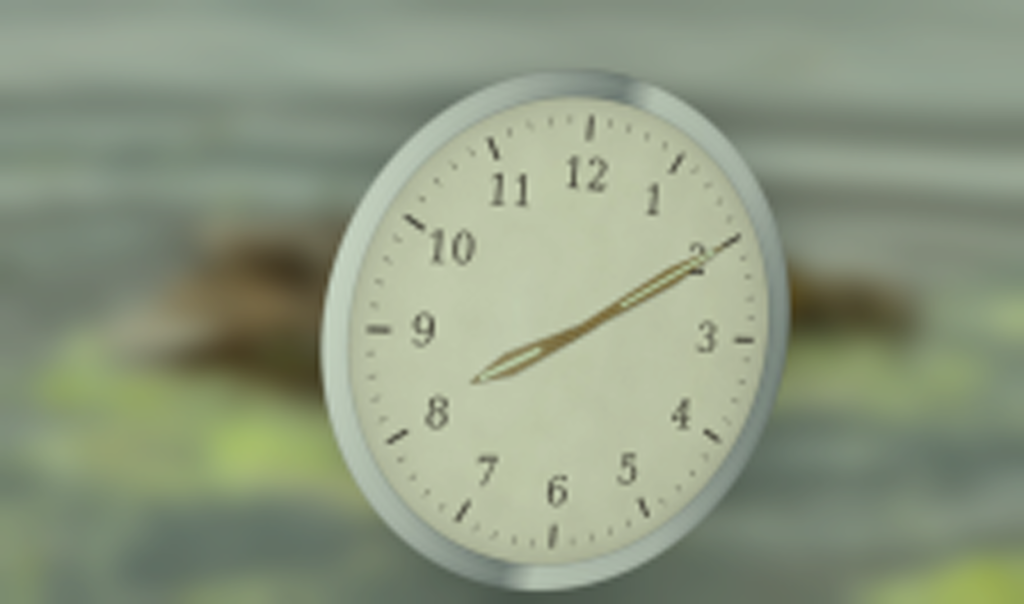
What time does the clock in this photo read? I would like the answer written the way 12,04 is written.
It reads 8,10
